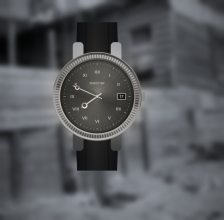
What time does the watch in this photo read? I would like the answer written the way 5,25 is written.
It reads 7,49
